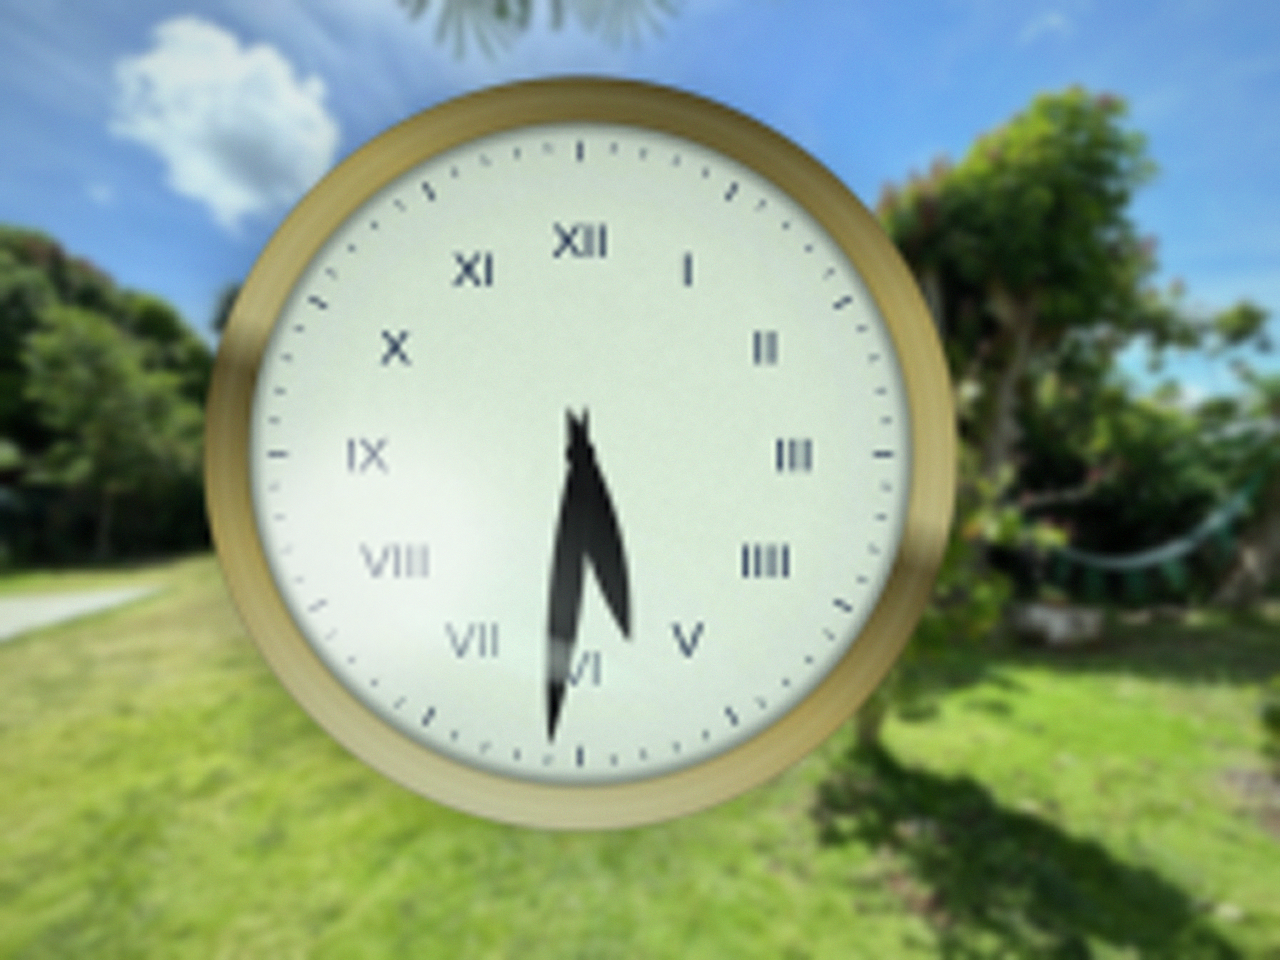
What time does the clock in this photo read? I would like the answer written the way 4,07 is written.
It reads 5,31
